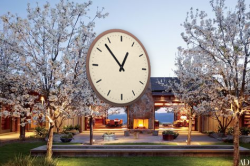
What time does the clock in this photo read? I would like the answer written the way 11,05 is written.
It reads 12,53
